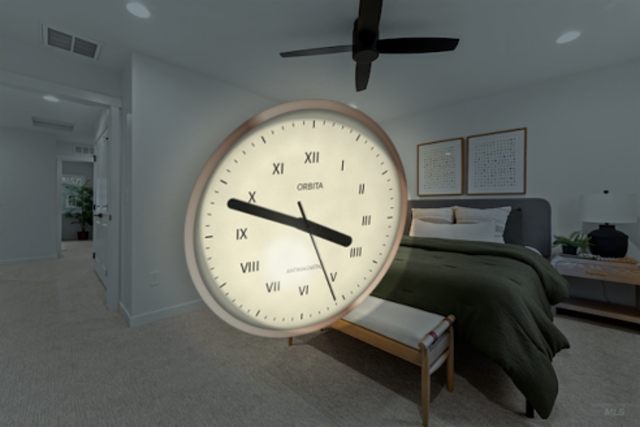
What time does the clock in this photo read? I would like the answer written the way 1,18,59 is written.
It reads 3,48,26
